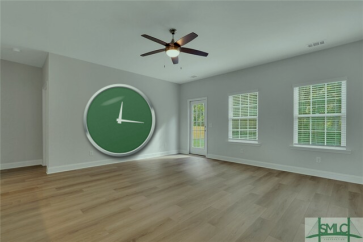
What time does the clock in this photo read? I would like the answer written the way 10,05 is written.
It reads 12,16
